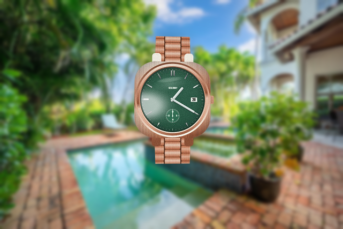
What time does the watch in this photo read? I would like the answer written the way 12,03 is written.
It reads 1,20
